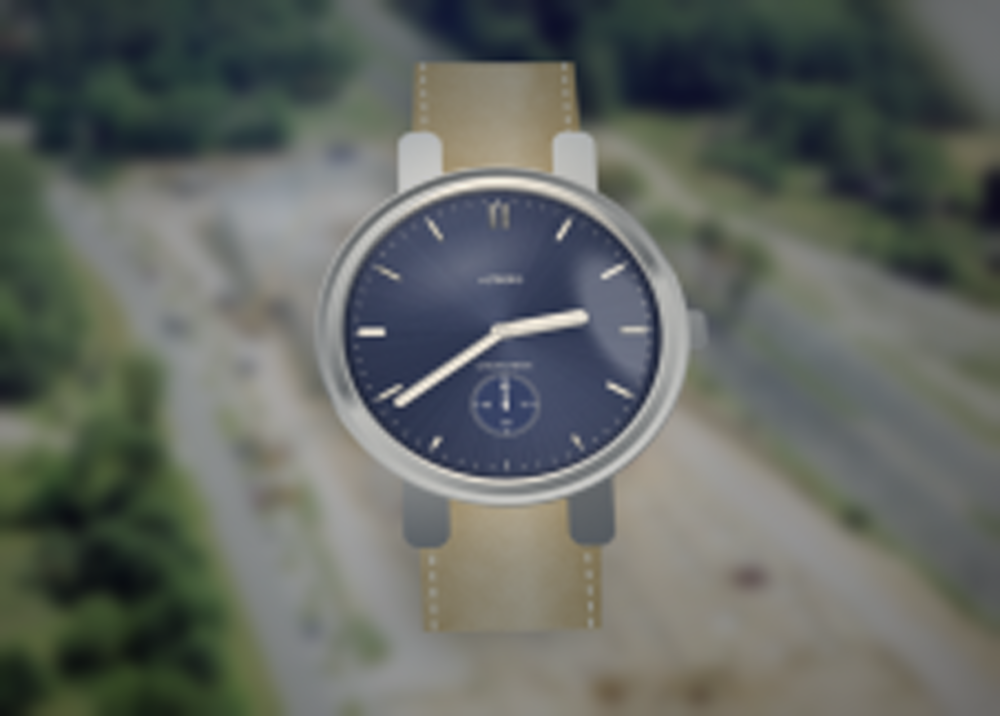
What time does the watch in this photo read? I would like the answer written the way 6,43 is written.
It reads 2,39
